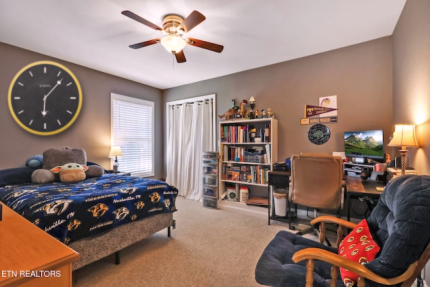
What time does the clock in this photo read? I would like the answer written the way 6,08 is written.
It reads 6,07
